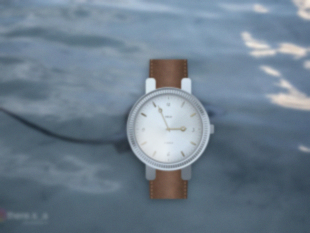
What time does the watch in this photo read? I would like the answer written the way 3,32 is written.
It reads 2,56
